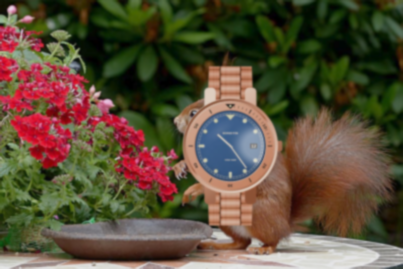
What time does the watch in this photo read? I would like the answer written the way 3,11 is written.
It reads 10,24
